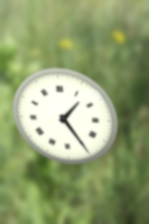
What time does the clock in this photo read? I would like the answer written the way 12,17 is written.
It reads 1,25
